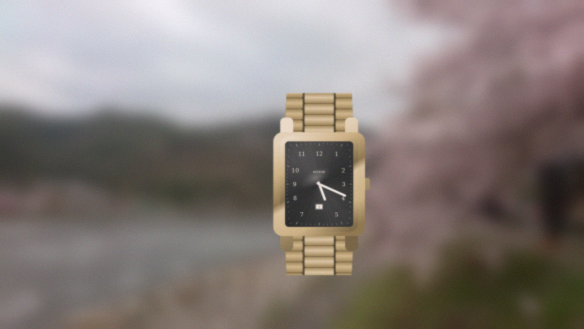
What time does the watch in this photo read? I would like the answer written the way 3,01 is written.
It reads 5,19
